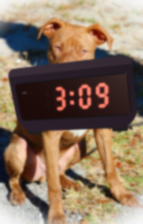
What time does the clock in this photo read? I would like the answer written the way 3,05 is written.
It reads 3,09
